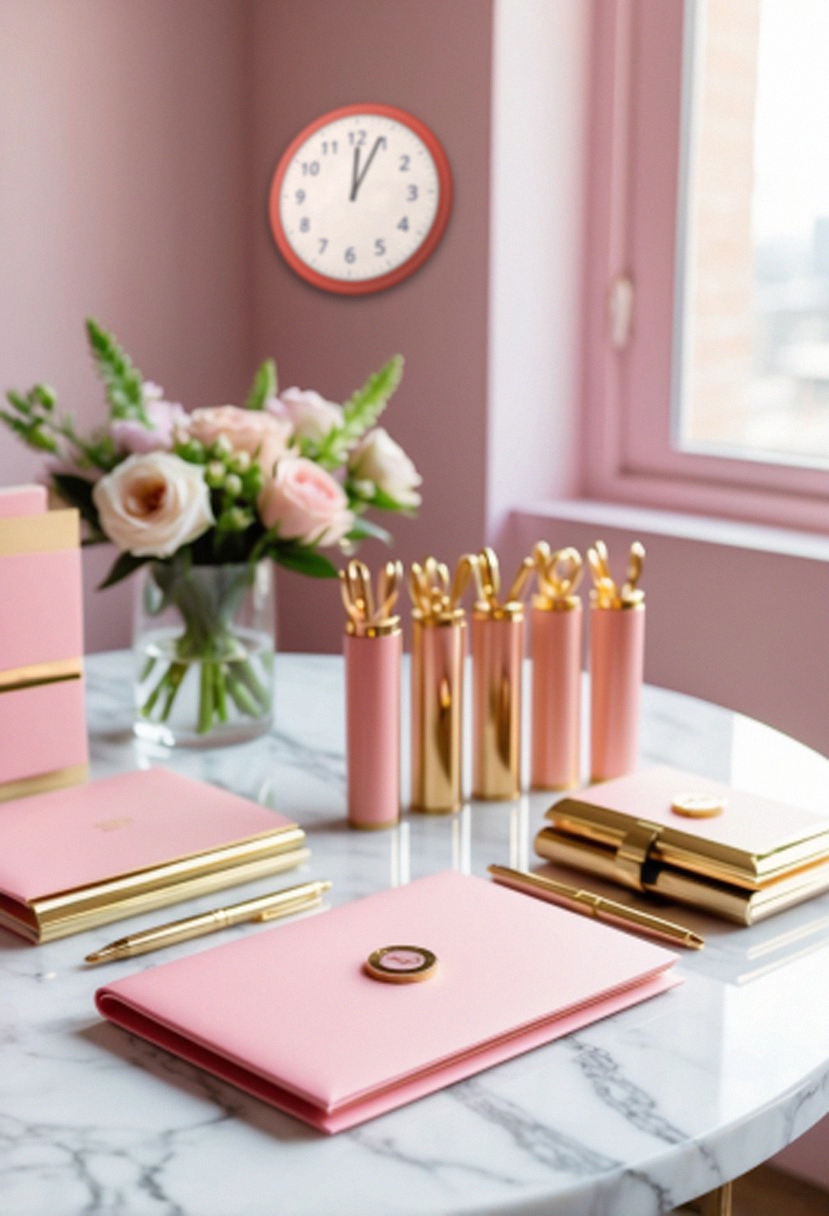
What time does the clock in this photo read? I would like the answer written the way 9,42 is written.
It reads 12,04
